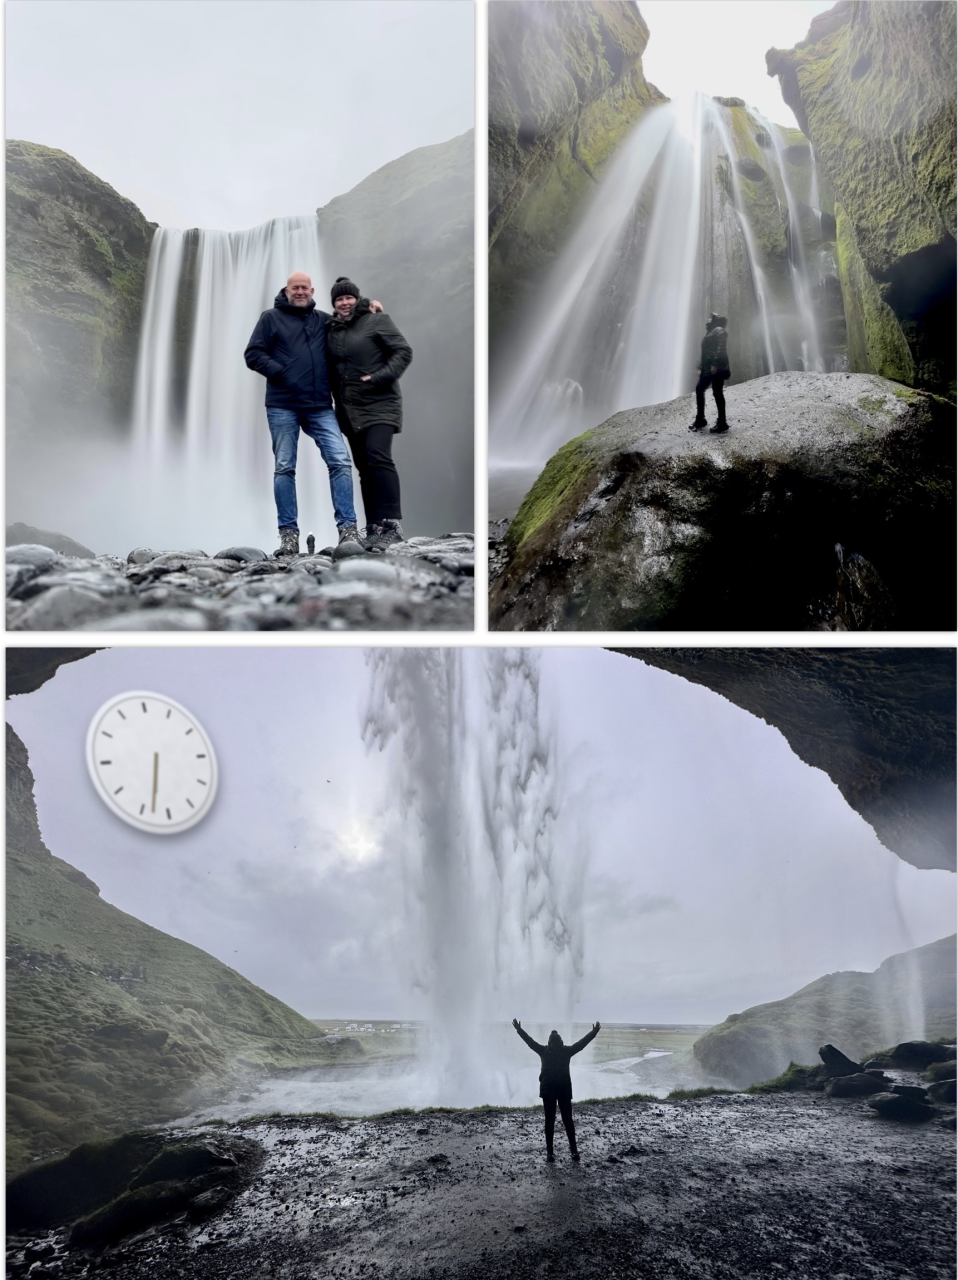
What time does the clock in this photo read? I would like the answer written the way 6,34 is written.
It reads 6,33
